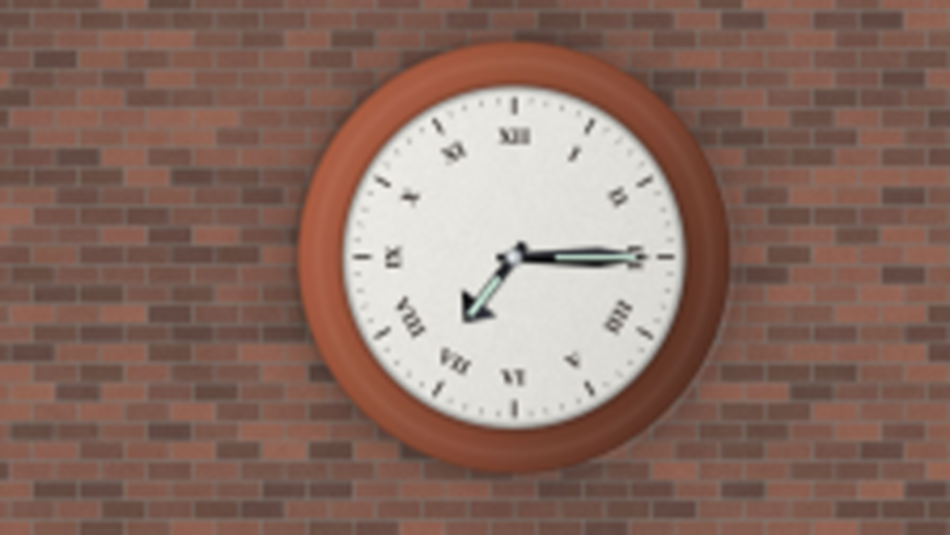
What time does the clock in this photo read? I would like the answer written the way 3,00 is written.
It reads 7,15
